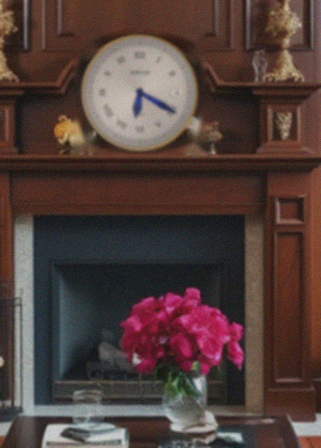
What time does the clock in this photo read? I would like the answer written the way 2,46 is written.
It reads 6,20
